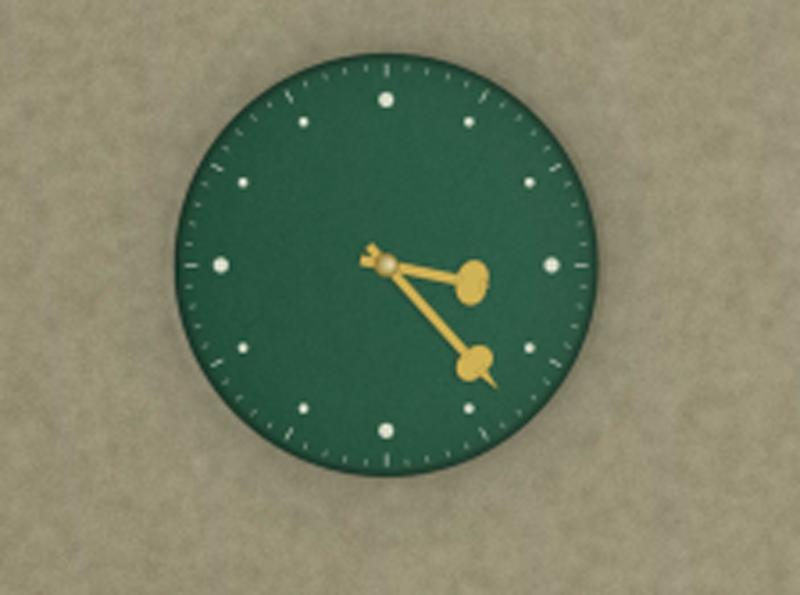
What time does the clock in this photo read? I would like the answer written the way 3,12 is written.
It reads 3,23
